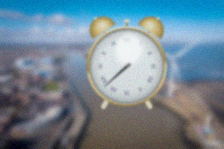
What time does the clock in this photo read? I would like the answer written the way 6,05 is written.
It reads 7,38
